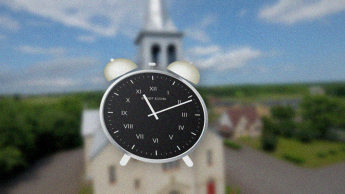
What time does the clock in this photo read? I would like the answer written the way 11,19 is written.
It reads 11,11
